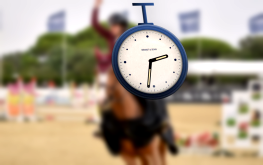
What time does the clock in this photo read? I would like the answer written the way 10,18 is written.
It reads 2,32
